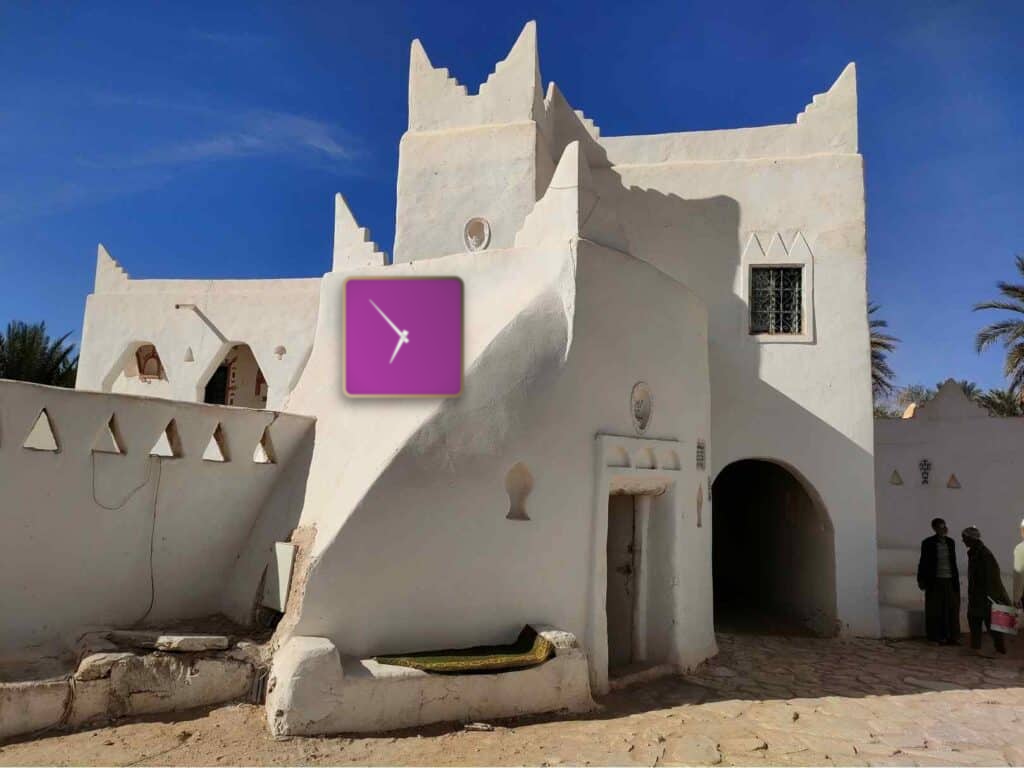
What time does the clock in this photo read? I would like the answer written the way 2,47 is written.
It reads 6,53
